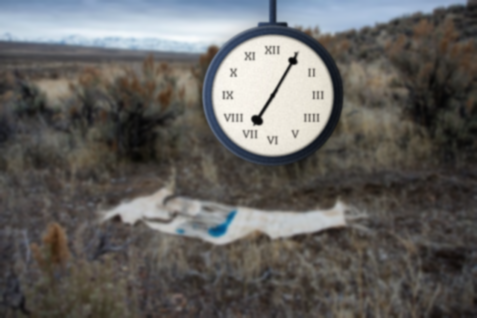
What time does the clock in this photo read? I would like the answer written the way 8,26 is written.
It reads 7,05
